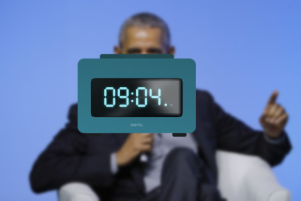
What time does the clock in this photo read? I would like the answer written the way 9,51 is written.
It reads 9,04
